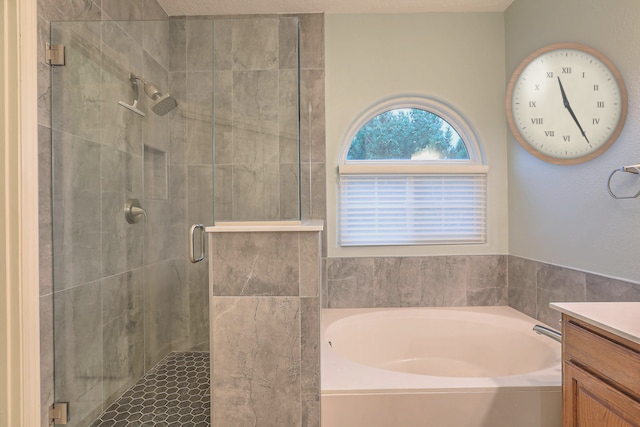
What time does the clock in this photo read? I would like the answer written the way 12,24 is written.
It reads 11,25
